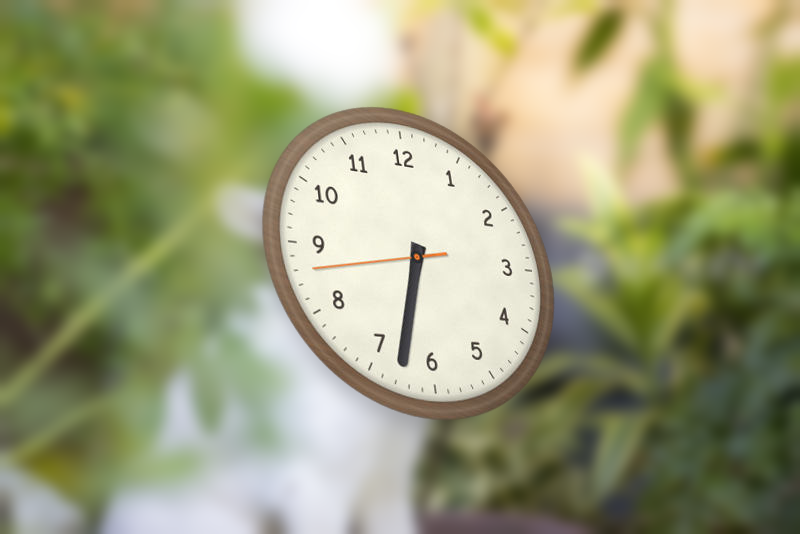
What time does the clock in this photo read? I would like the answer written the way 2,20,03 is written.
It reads 6,32,43
